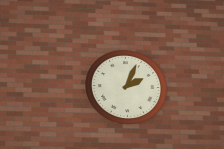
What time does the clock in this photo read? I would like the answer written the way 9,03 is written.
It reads 2,04
